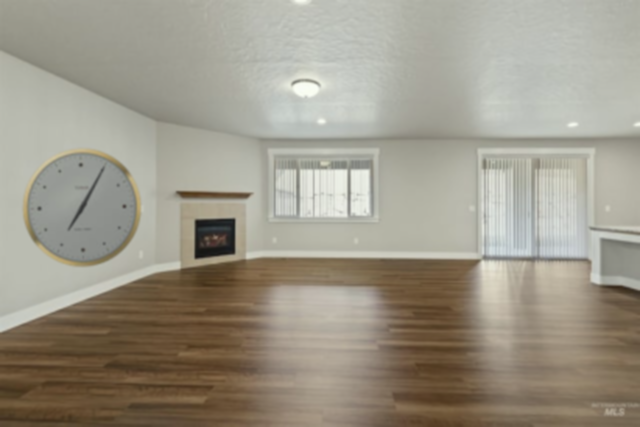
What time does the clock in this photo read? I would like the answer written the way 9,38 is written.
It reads 7,05
